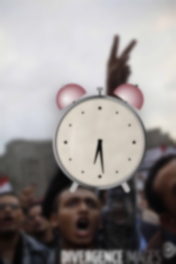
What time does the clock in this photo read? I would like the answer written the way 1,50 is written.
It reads 6,29
